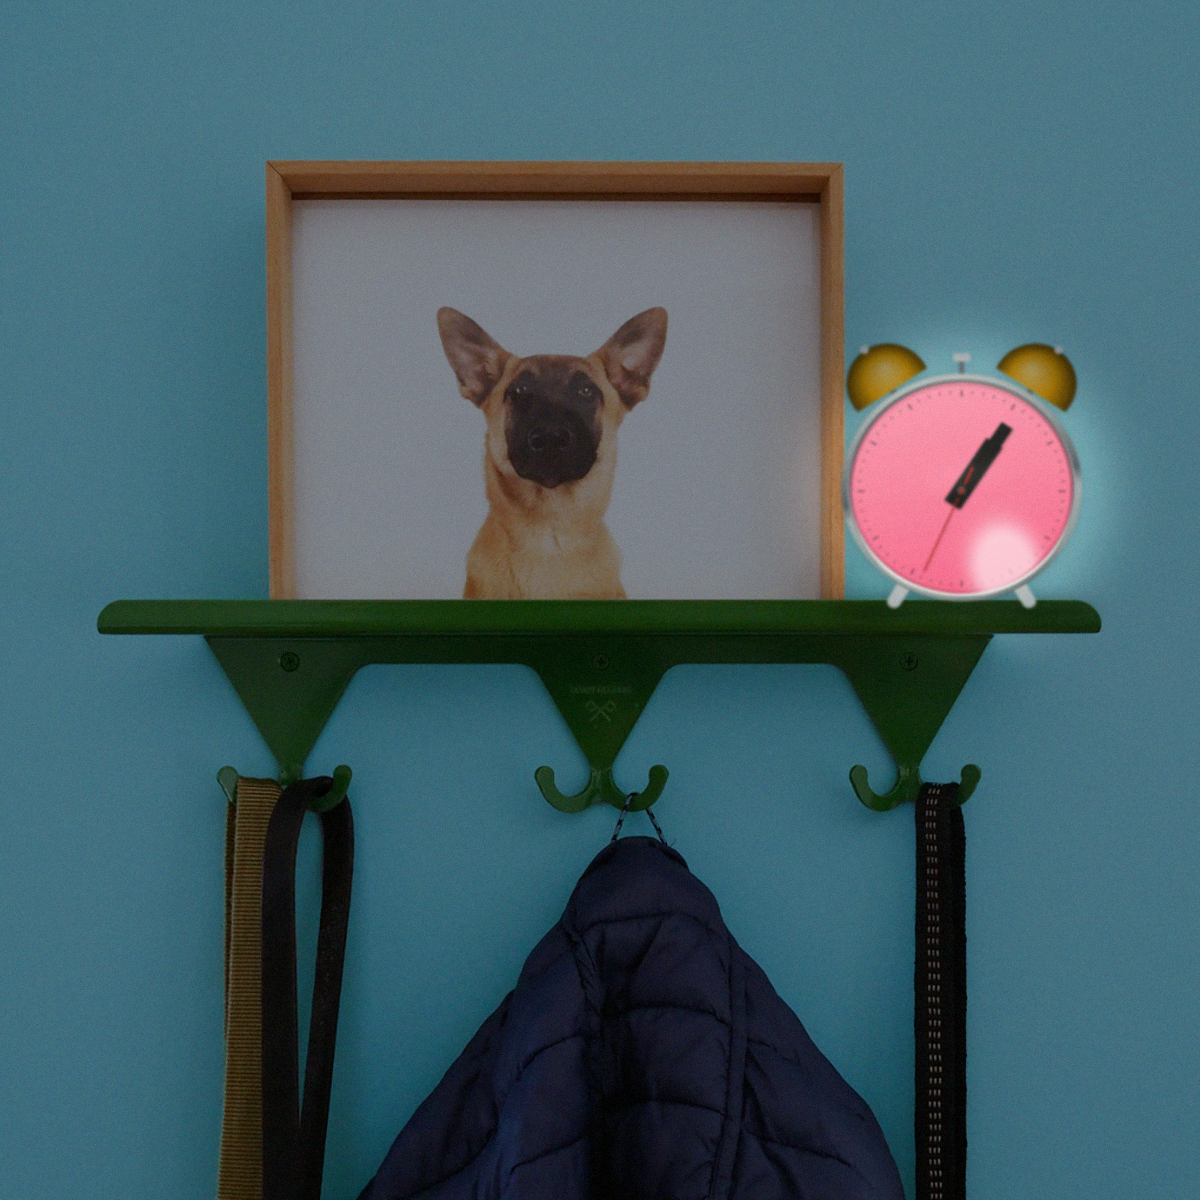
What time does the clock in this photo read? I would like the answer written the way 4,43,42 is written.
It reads 1,05,34
